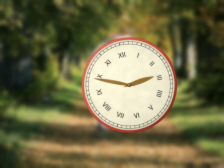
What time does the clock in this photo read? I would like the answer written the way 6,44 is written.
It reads 2,49
